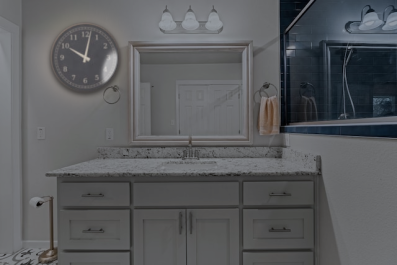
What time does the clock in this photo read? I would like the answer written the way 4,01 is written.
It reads 10,02
